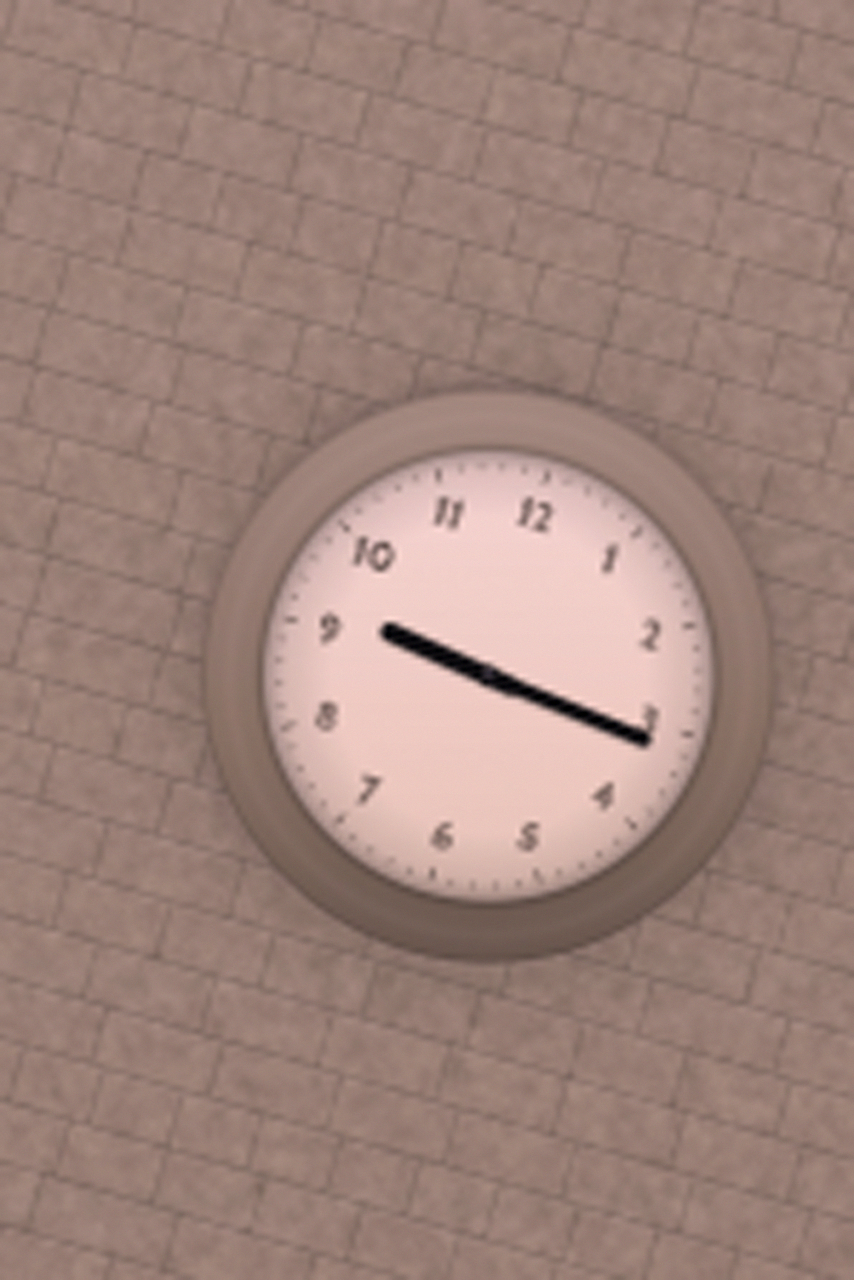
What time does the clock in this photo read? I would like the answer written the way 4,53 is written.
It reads 9,16
